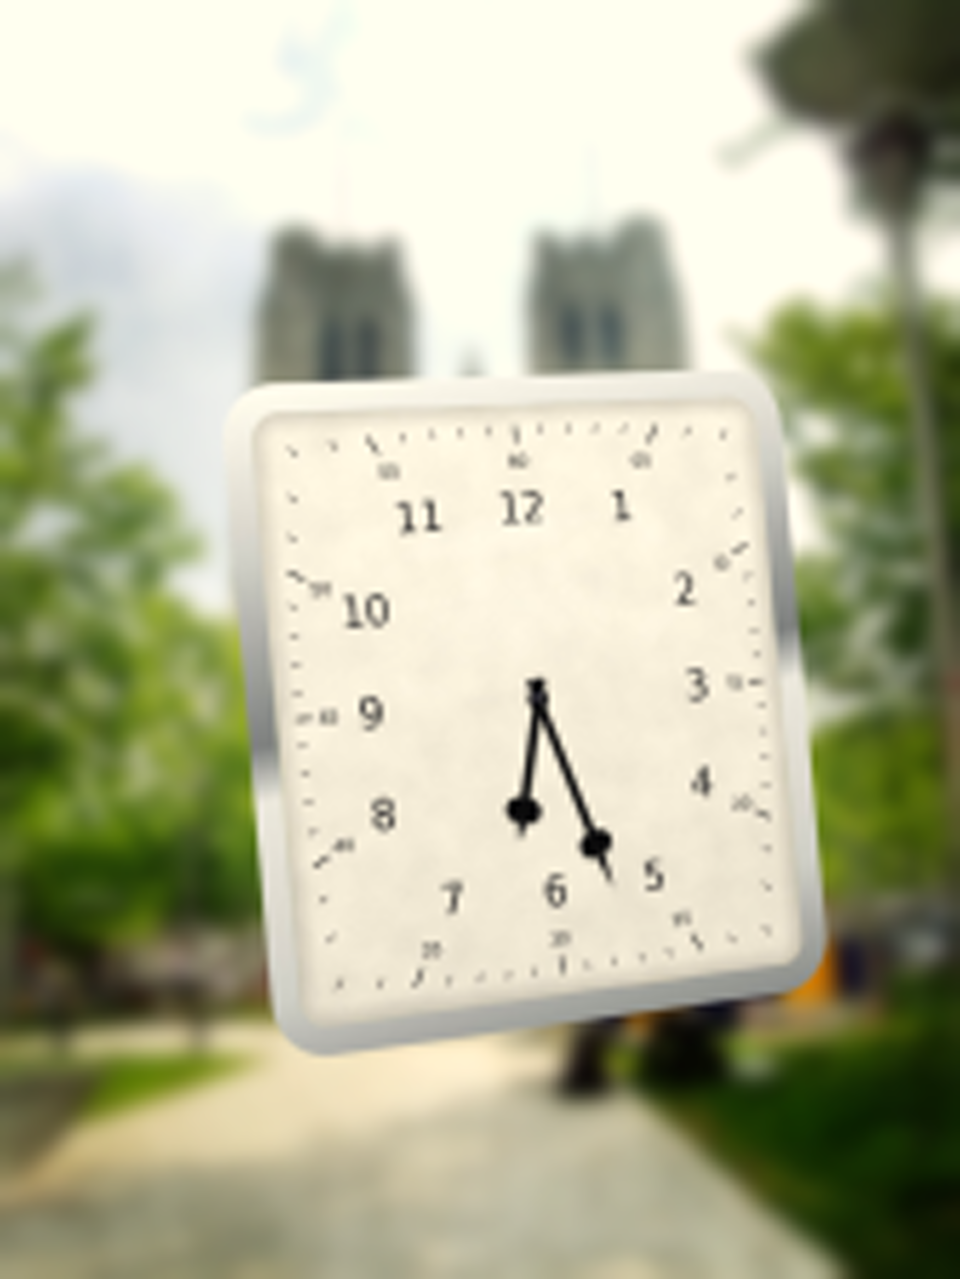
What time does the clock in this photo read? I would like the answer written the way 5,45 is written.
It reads 6,27
